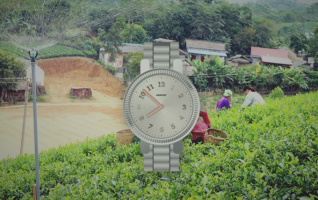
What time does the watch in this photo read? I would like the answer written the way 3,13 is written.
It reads 7,52
